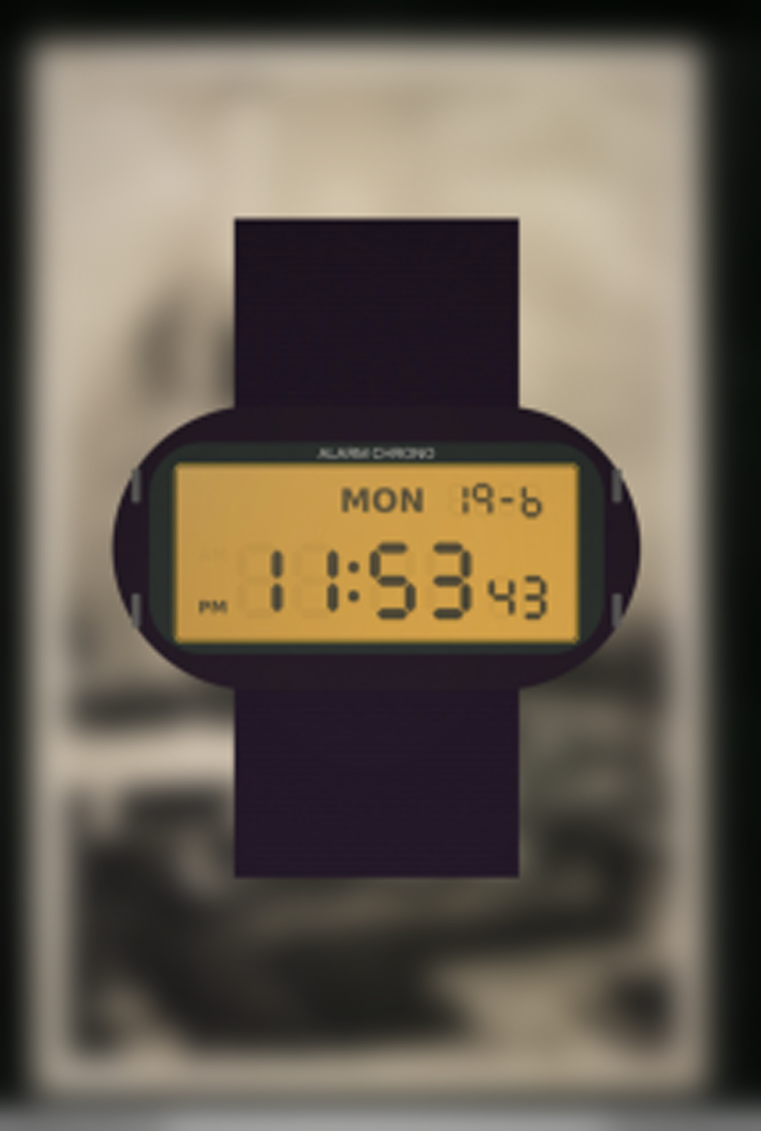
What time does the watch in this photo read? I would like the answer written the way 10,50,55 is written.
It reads 11,53,43
